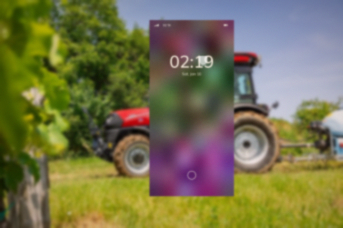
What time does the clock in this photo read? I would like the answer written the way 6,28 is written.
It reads 2,19
